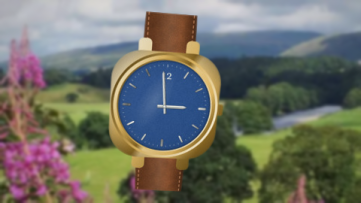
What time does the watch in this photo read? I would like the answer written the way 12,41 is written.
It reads 2,59
